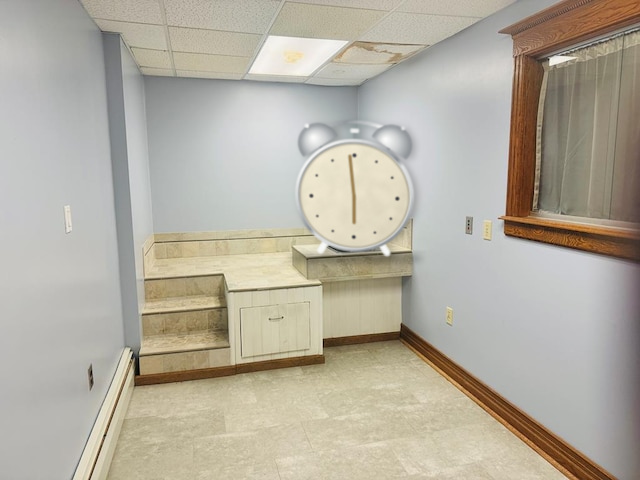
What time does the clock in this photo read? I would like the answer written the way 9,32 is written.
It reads 5,59
